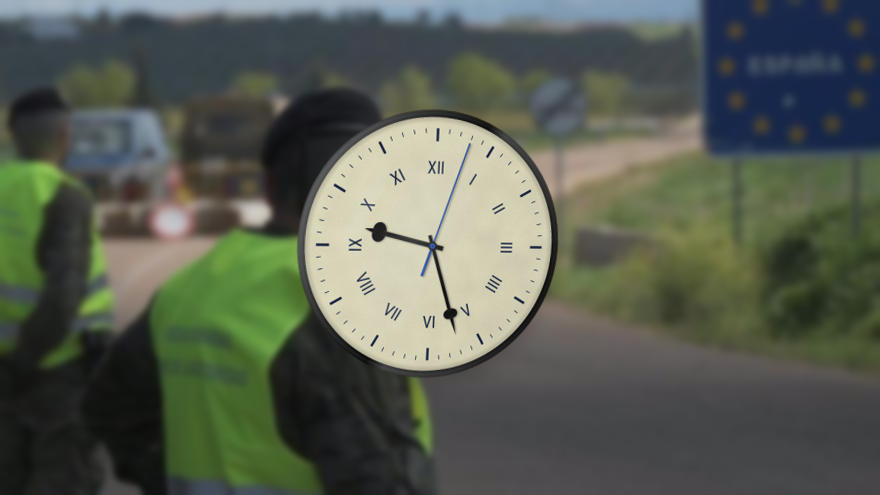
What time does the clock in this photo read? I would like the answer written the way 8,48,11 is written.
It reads 9,27,03
